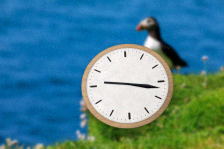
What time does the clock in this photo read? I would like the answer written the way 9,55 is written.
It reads 9,17
